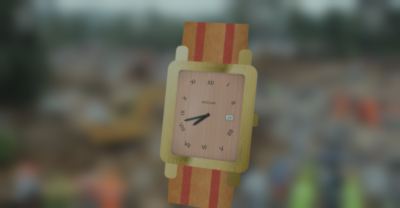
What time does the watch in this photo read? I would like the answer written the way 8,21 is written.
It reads 7,42
